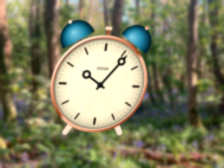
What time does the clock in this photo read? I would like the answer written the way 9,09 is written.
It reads 10,06
